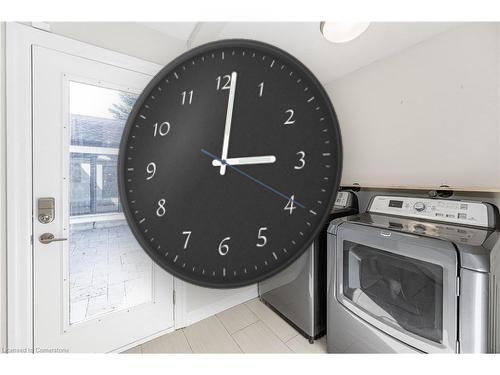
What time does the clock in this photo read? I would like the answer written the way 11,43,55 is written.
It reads 3,01,20
